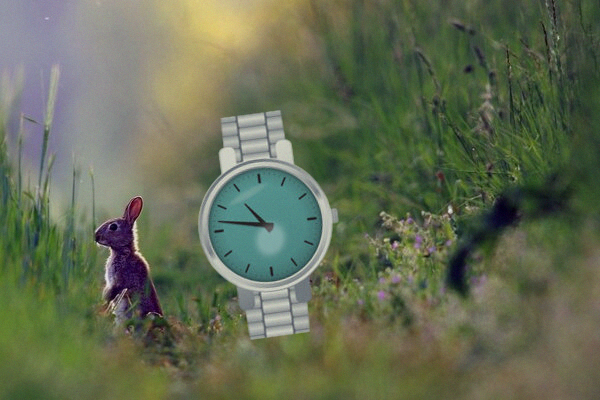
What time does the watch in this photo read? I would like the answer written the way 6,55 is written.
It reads 10,47
